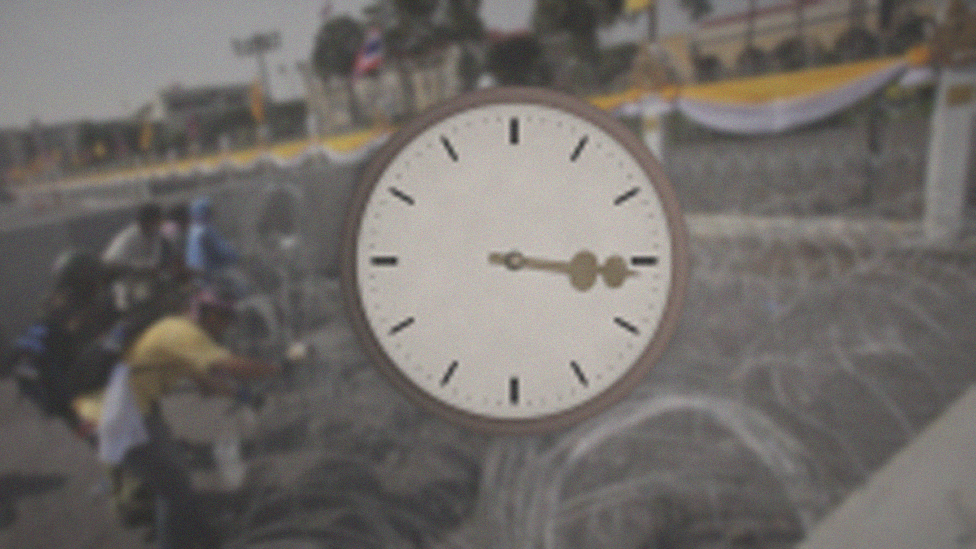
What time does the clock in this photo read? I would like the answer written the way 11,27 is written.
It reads 3,16
